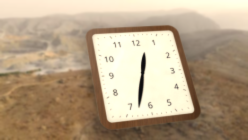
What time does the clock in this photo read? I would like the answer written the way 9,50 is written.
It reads 12,33
